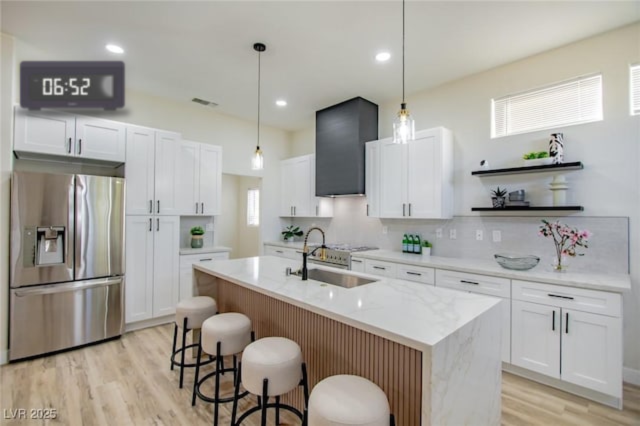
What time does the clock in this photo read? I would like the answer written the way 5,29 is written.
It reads 6,52
